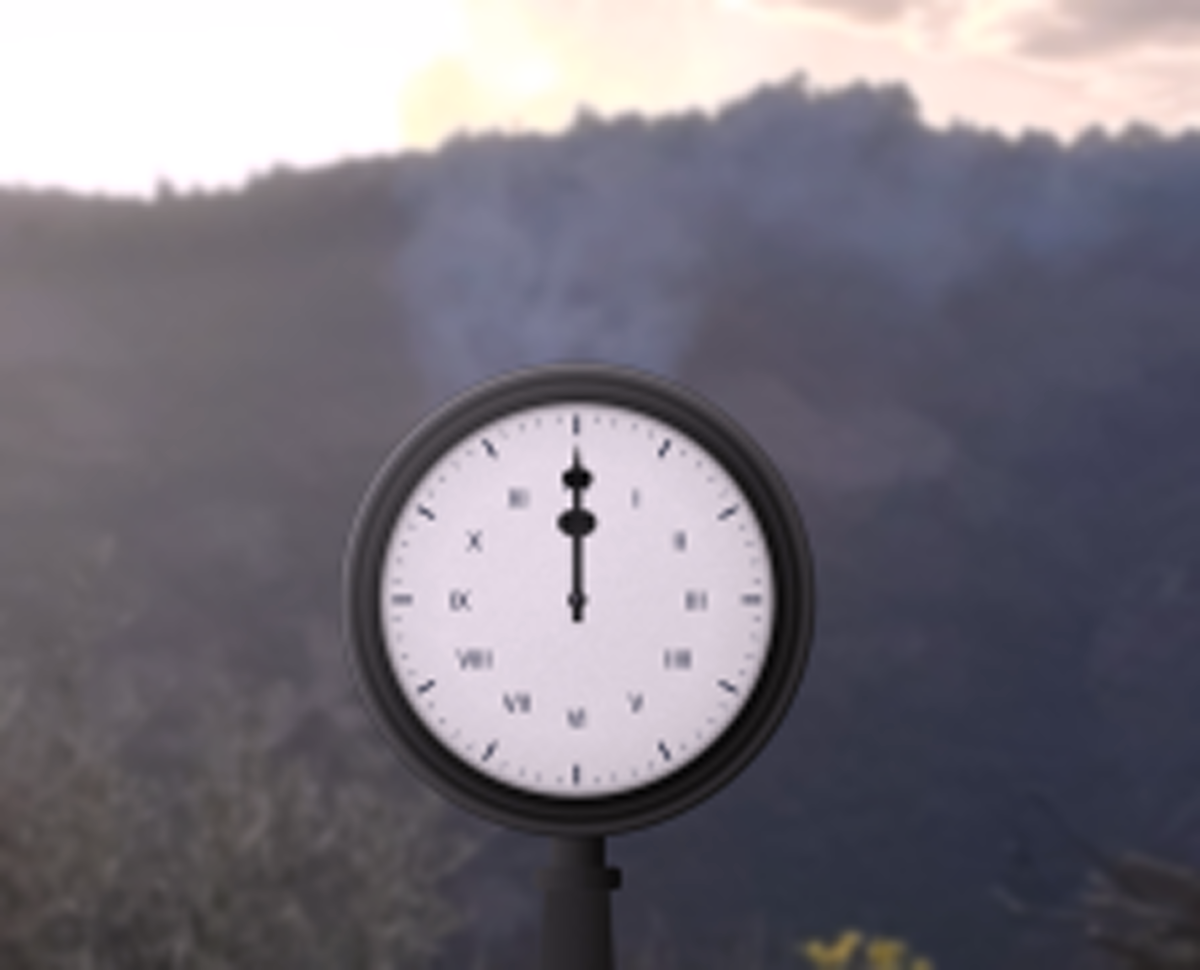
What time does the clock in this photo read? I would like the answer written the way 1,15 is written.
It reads 12,00
